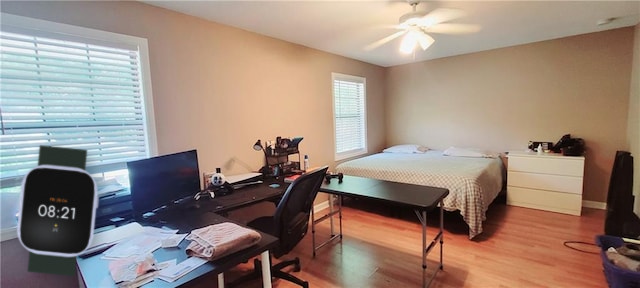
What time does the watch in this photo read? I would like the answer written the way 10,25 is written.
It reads 8,21
